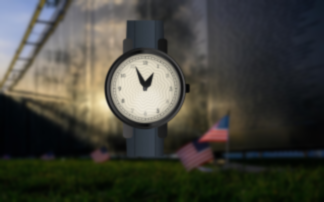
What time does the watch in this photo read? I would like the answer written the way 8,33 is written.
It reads 12,56
